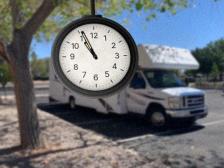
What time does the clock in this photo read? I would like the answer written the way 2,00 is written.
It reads 10,56
